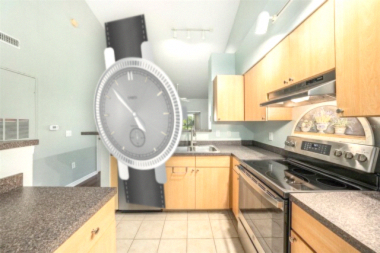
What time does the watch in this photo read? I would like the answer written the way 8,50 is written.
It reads 4,53
